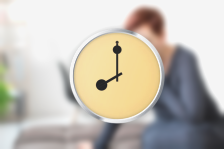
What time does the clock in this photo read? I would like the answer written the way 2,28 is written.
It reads 8,00
